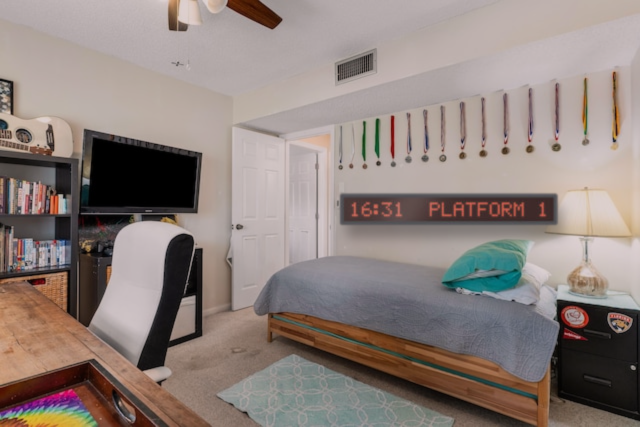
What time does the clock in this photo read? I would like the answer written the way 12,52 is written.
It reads 16,31
